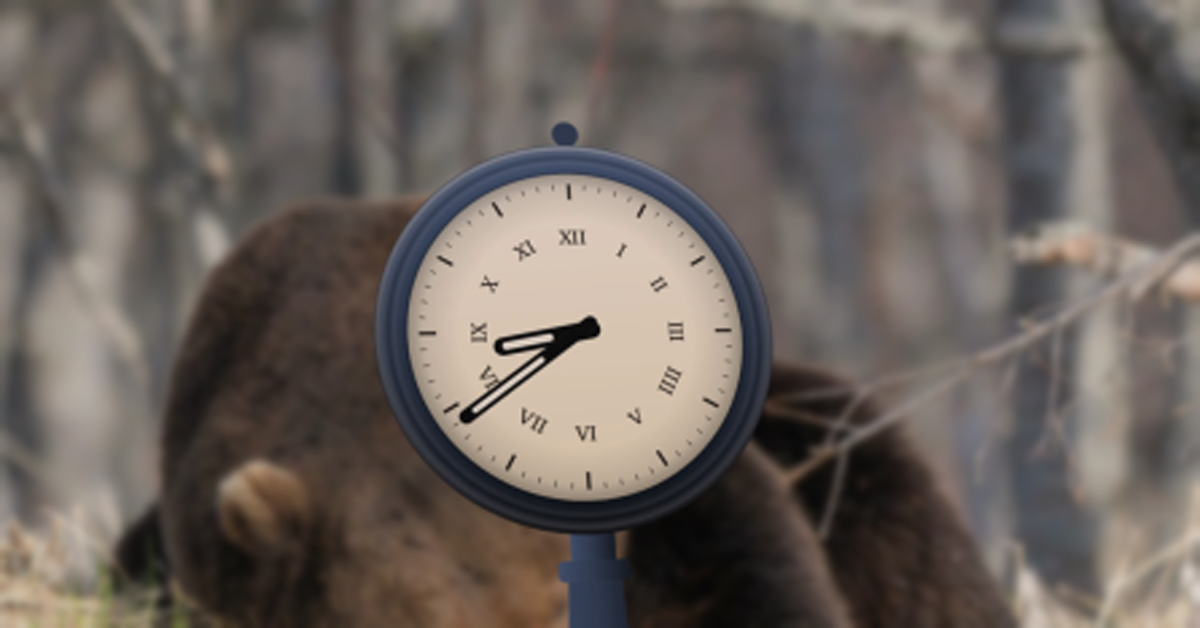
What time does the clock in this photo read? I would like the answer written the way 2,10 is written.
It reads 8,39
